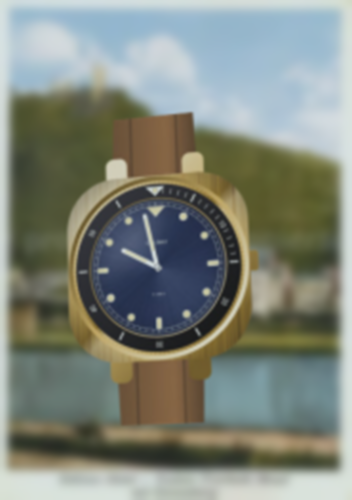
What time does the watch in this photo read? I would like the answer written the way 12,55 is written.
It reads 9,58
